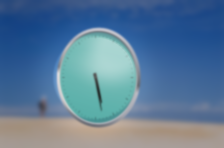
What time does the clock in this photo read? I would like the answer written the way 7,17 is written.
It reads 5,28
